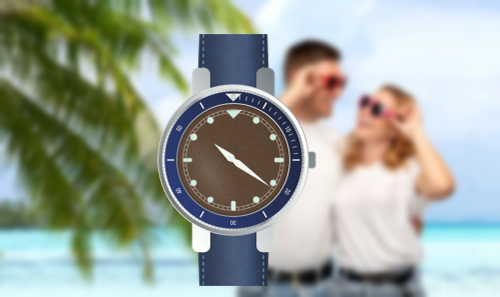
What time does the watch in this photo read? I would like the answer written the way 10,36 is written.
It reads 10,21
